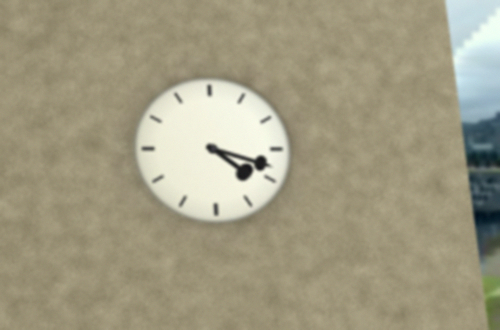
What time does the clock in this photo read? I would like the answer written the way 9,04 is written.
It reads 4,18
